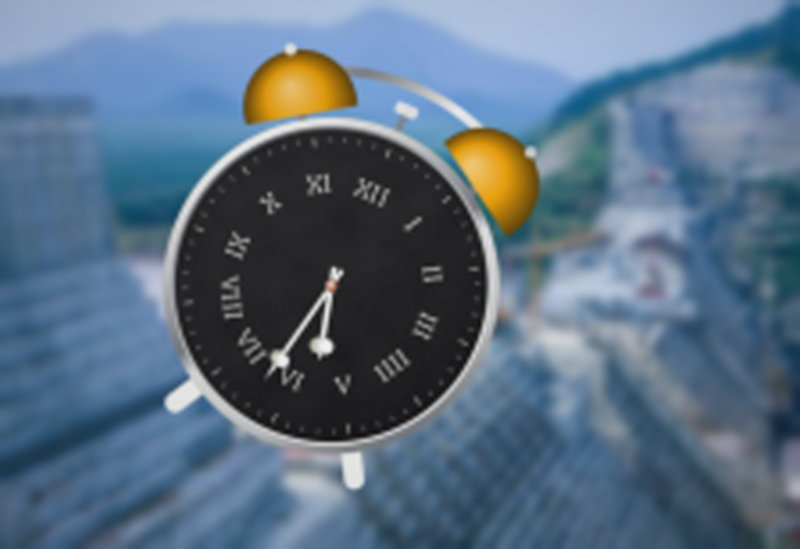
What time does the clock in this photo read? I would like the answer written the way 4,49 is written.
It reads 5,32
